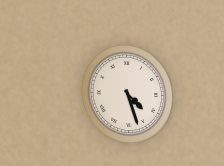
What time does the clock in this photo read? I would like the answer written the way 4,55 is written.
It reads 4,27
